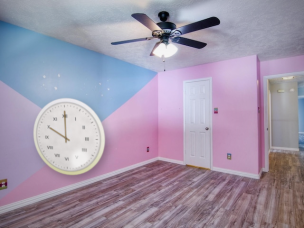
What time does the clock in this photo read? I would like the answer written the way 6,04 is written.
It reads 10,00
